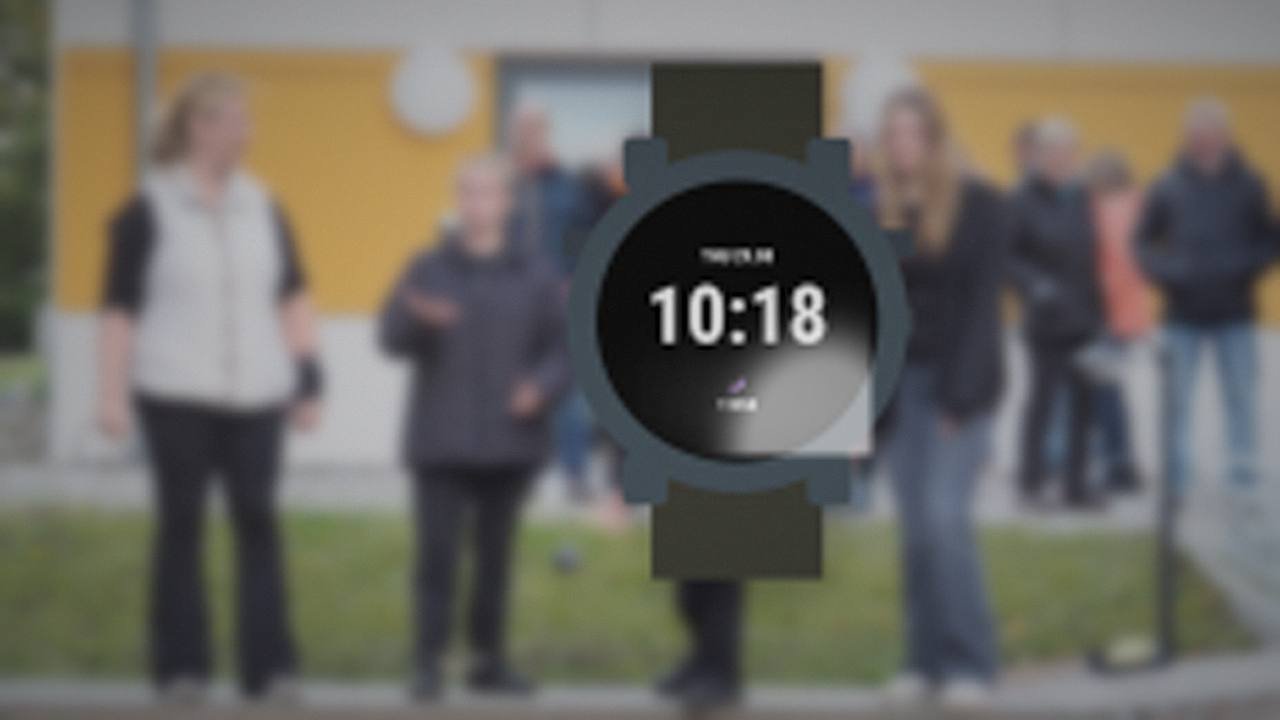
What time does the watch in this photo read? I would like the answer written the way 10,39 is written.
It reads 10,18
